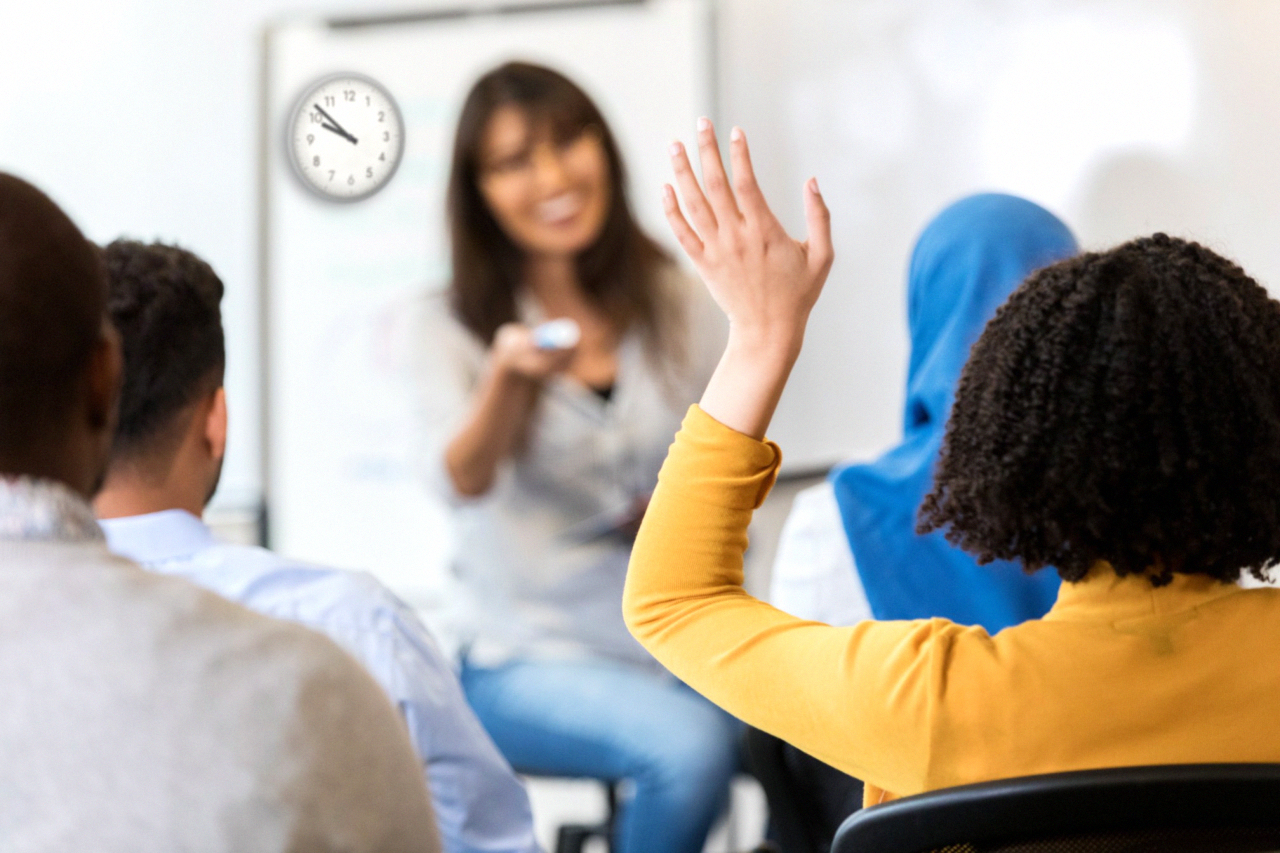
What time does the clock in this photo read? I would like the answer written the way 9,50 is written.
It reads 9,52
